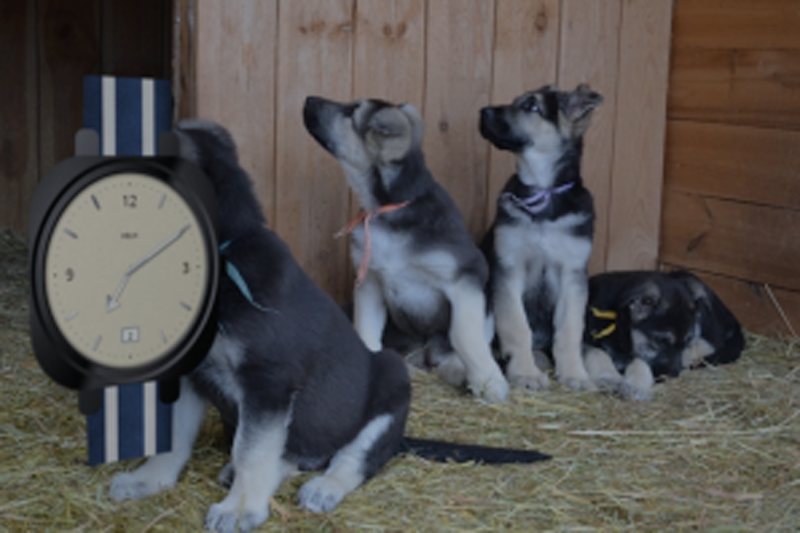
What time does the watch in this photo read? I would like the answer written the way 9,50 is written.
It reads 7,10
